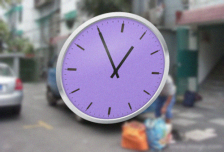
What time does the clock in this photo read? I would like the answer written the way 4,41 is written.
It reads 12,55
